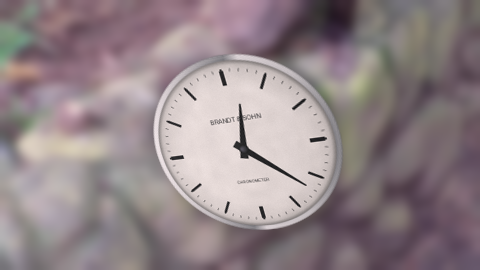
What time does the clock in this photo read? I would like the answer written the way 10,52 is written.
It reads 12,22
